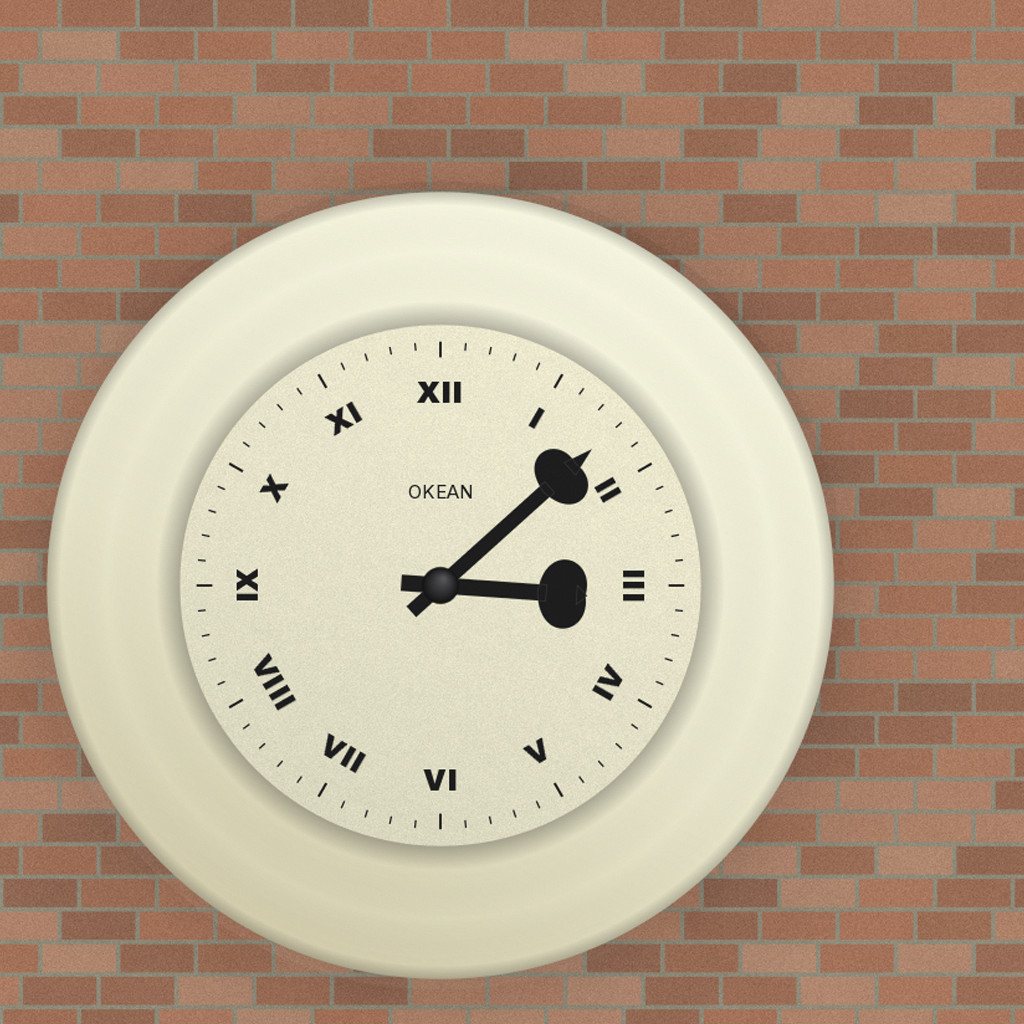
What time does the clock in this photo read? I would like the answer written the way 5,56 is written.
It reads 3,08
